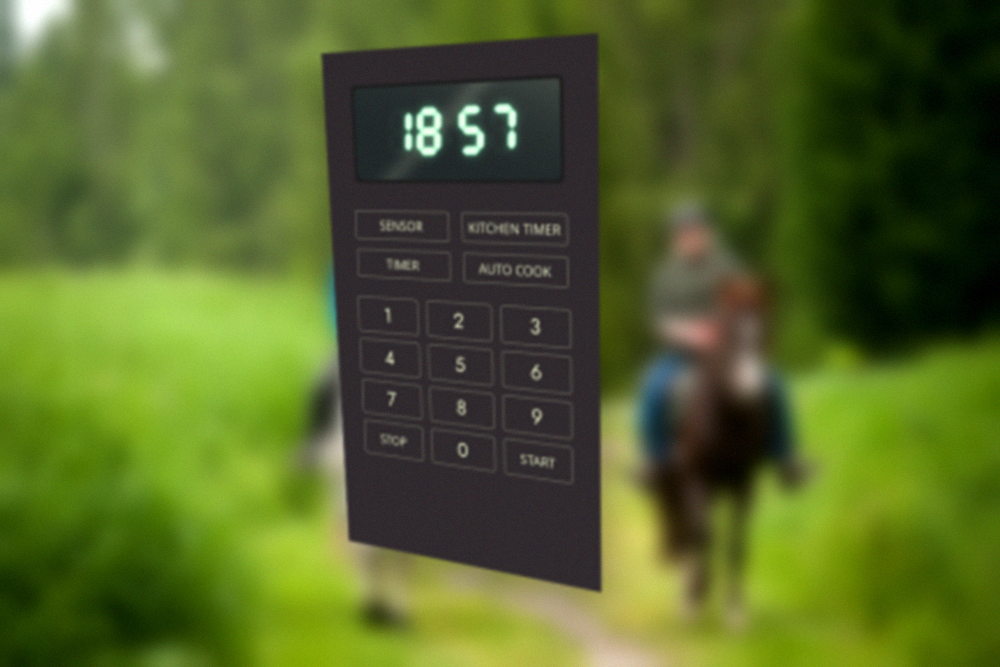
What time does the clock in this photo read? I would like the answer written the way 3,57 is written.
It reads 18,57
